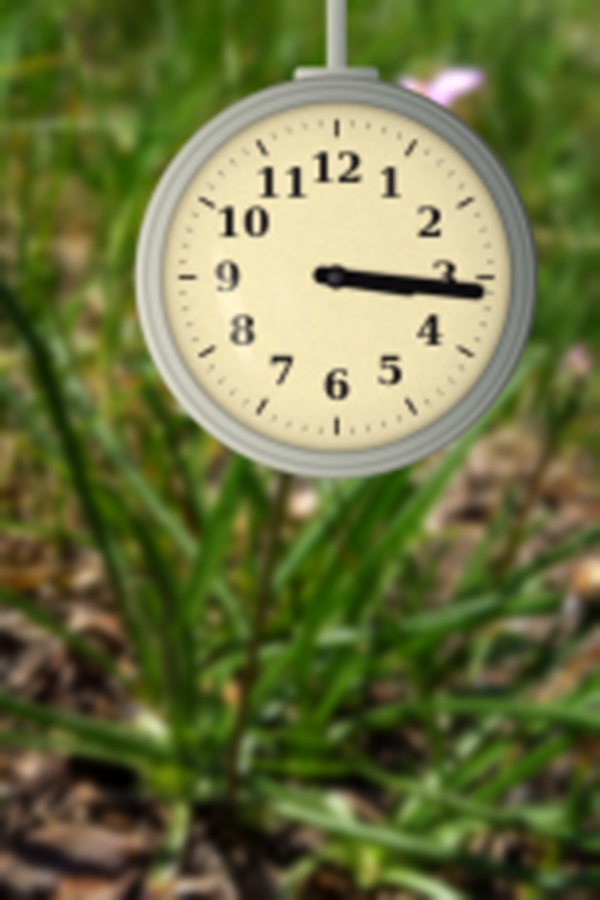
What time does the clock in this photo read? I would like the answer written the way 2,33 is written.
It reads 3,16
